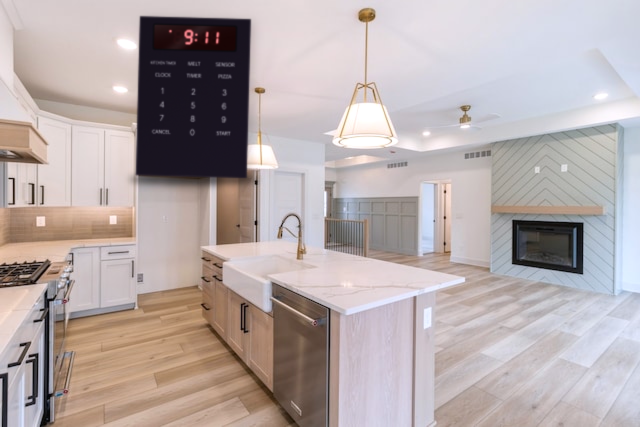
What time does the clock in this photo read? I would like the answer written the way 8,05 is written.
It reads 9,11
